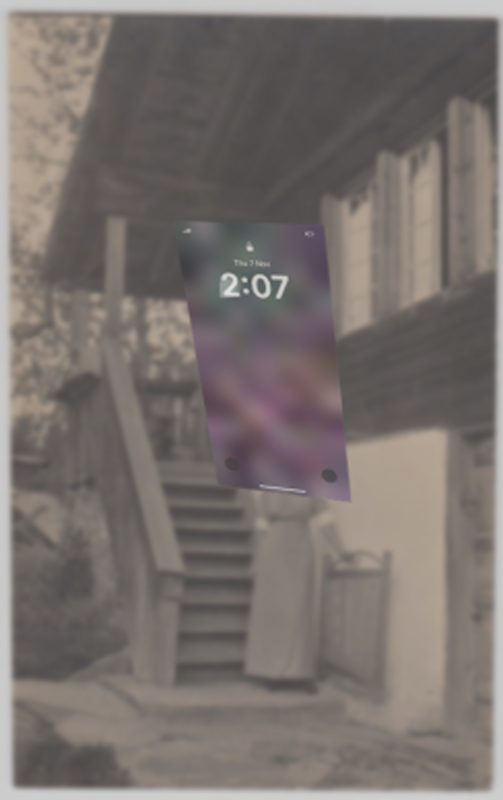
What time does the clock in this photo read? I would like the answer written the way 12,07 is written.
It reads 2,07
